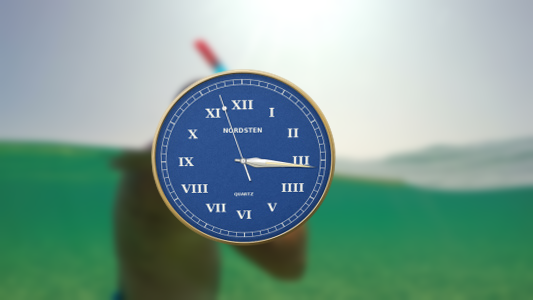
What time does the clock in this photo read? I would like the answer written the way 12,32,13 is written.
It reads 3,15,57
